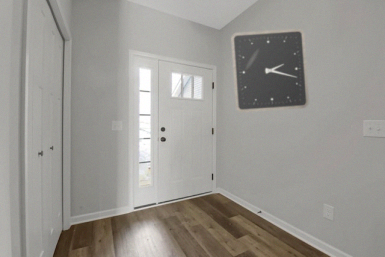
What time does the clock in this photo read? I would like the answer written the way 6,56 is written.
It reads 2,18
